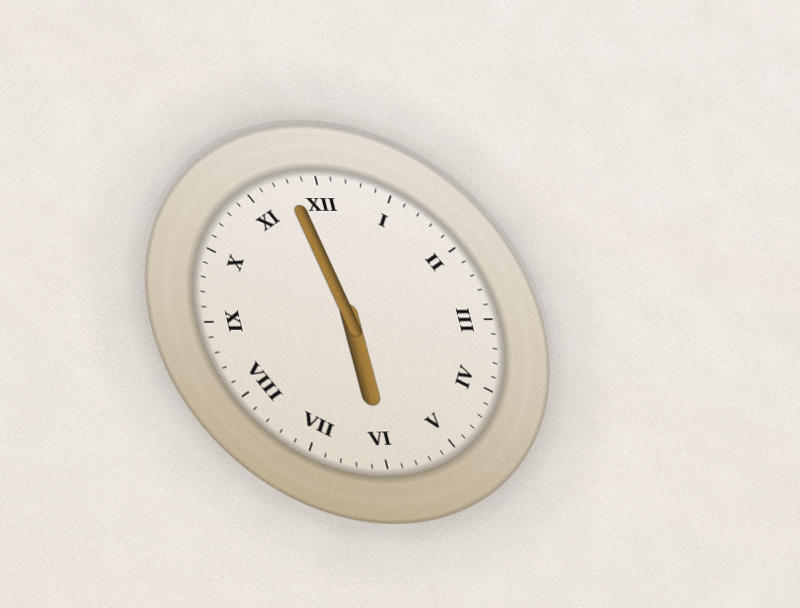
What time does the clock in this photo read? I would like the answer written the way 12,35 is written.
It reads 5,58
